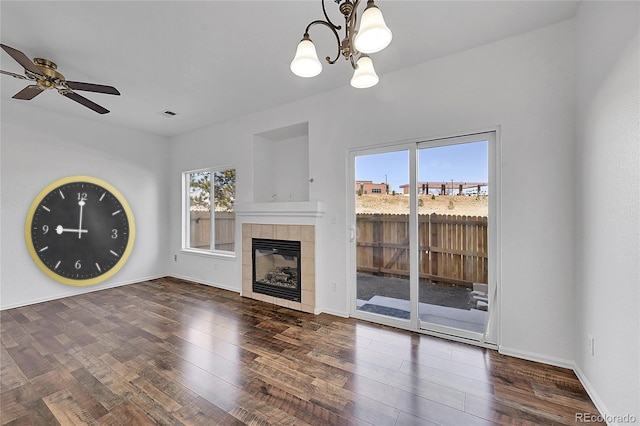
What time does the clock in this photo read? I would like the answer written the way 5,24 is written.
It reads 9,00
